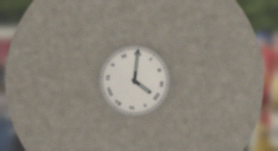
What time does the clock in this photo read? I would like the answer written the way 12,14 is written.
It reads 4,00
